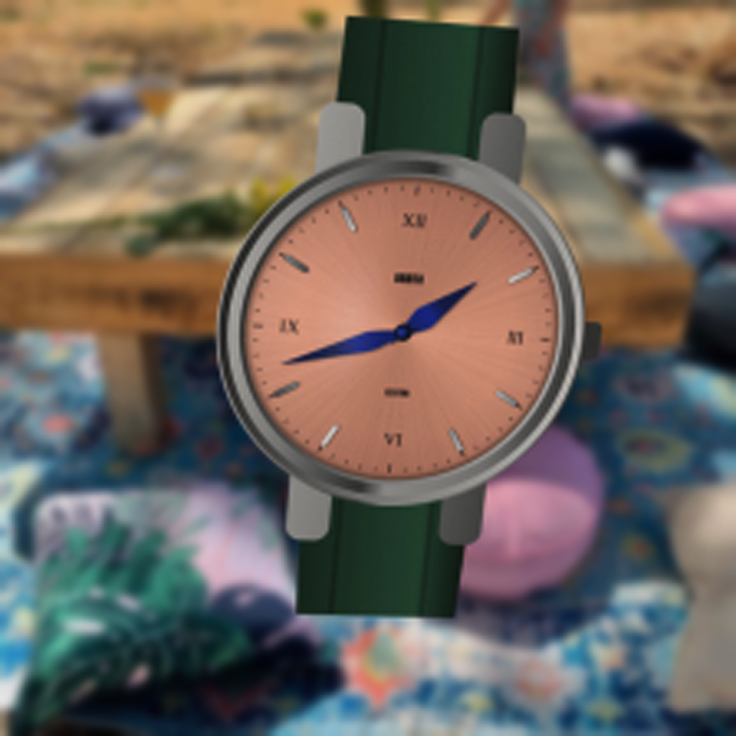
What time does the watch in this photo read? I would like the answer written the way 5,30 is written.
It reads 1,42
